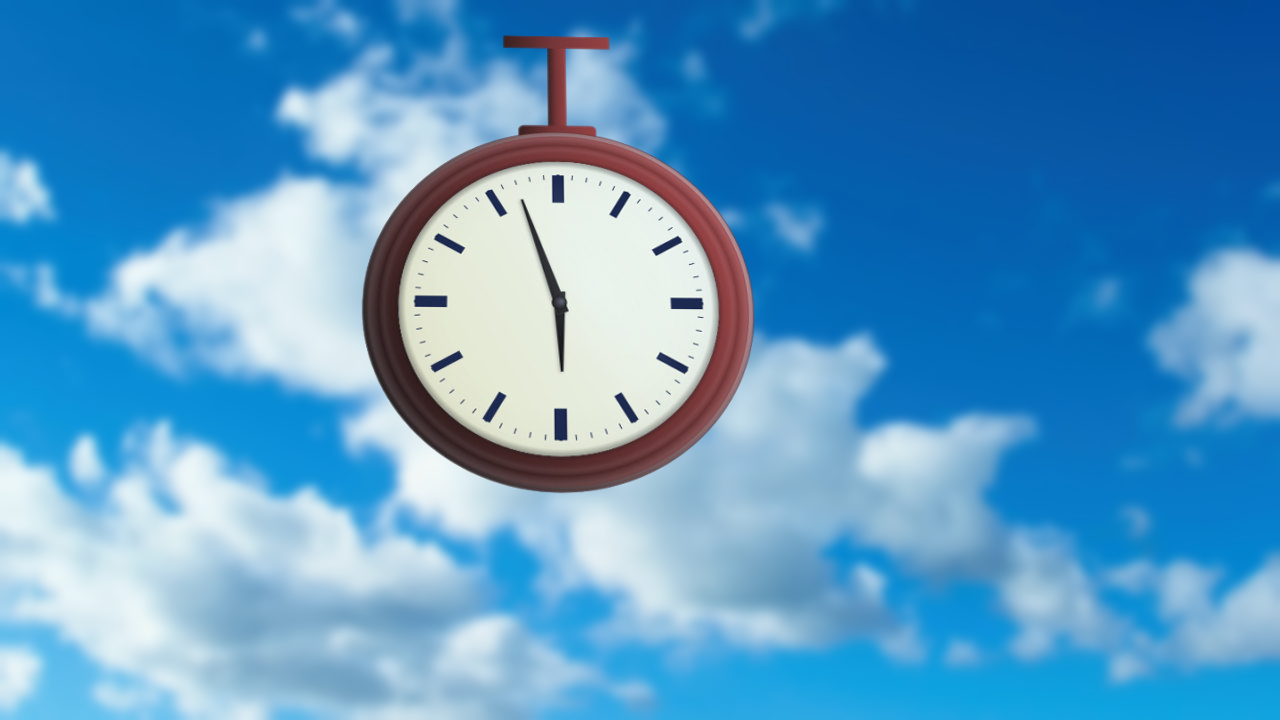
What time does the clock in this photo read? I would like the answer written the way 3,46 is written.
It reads 5,57
